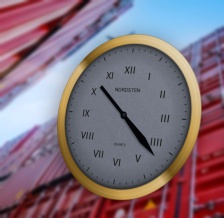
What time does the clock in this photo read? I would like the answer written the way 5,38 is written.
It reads 10,22
